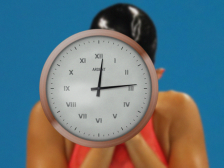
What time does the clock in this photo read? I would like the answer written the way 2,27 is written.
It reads 12,14
